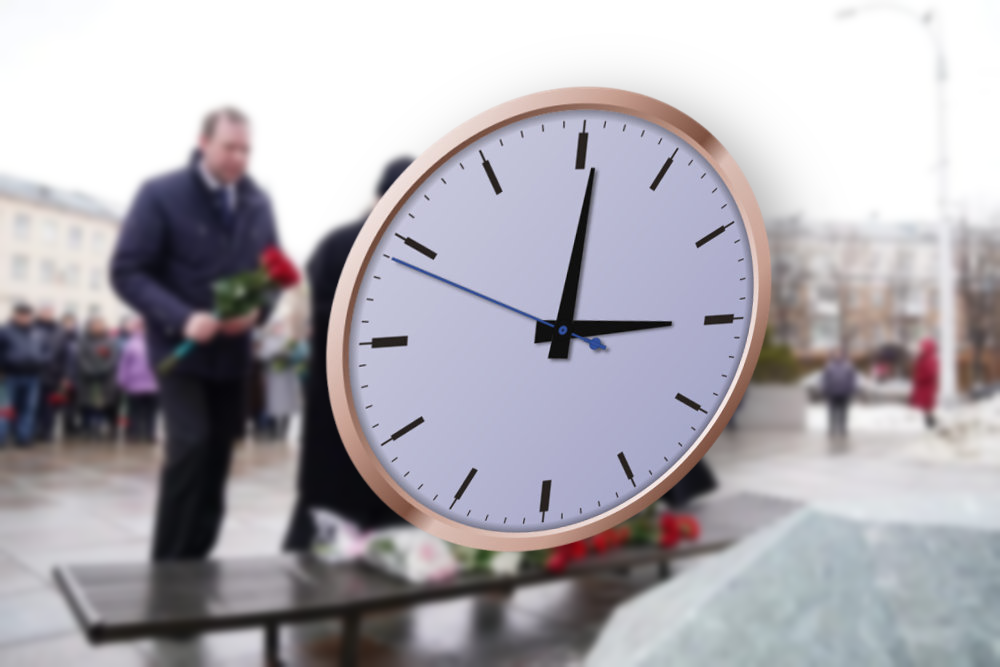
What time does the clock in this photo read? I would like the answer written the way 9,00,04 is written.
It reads 3,00,49
